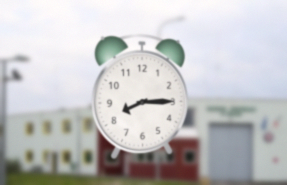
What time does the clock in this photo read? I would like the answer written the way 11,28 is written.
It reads 8,15
